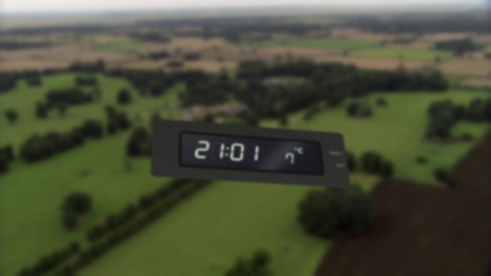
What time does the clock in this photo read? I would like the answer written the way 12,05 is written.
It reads 21,01
